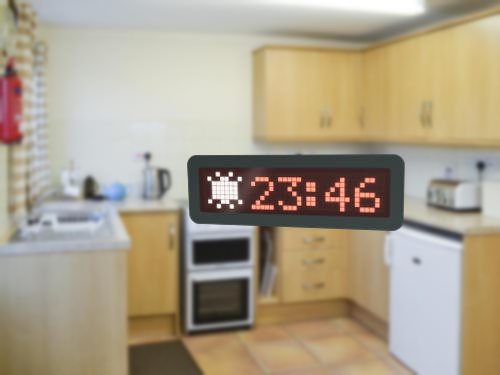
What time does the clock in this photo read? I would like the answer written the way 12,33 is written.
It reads 23,46
